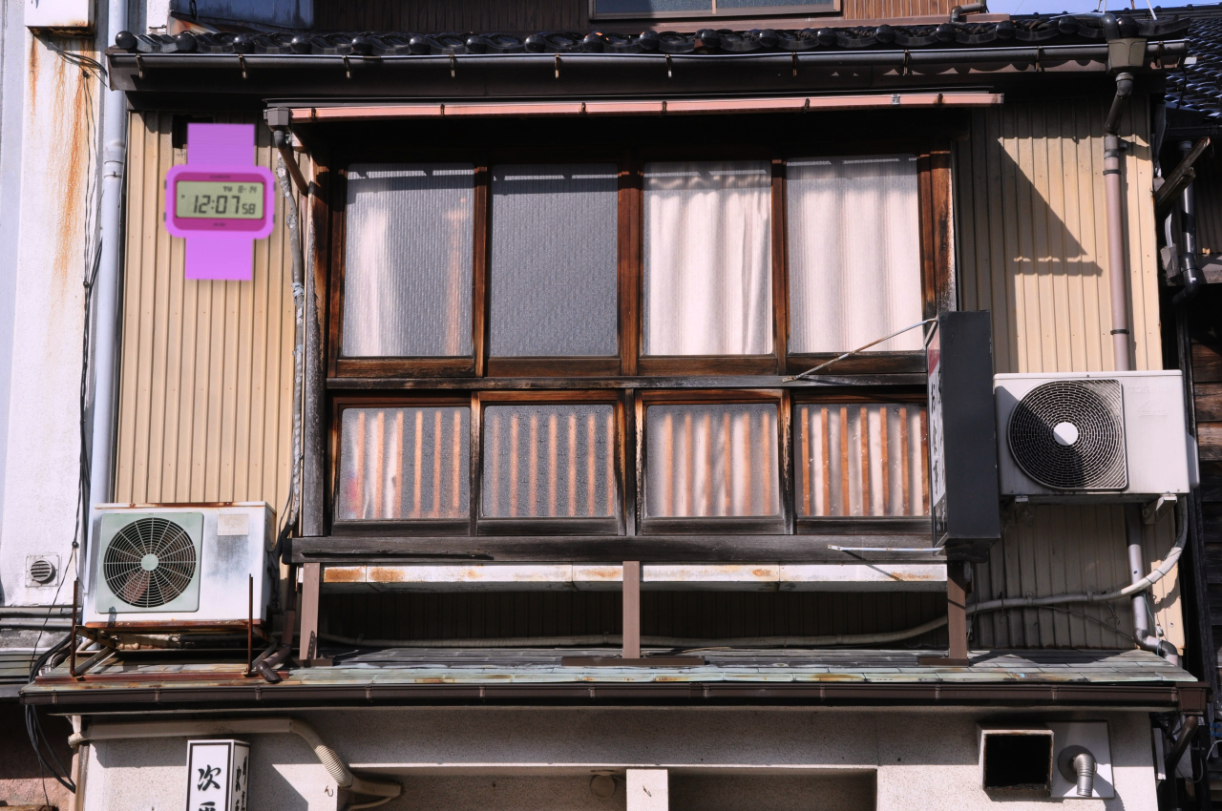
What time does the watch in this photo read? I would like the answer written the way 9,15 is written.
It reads 12,07
